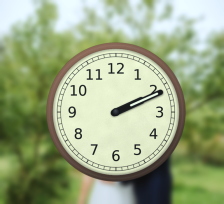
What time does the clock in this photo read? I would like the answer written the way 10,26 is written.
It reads 2,11
